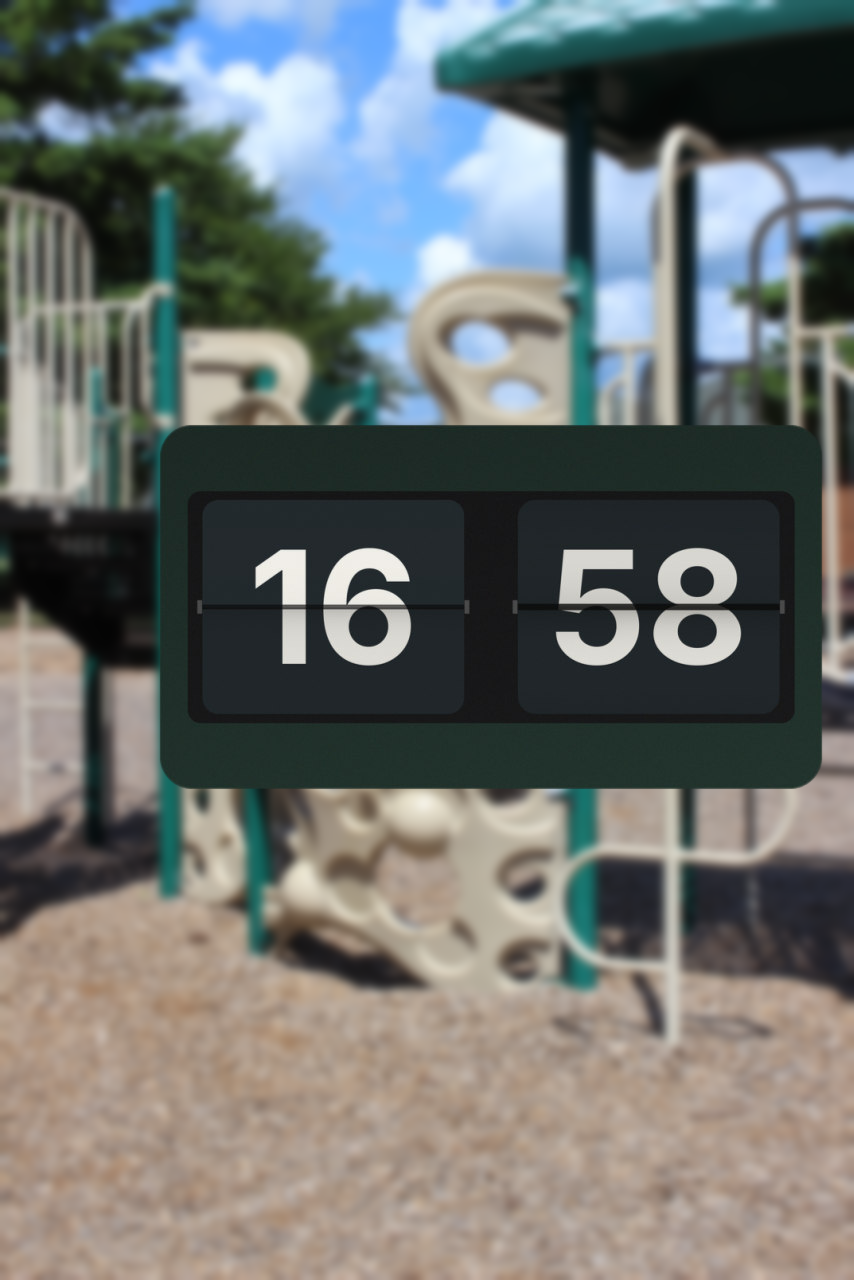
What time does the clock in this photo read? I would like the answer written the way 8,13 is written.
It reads 16,58
